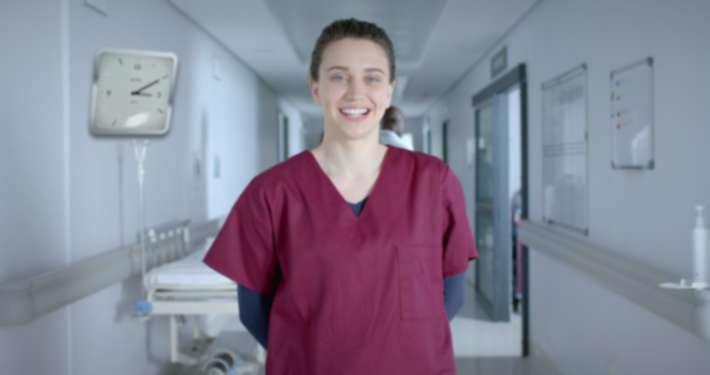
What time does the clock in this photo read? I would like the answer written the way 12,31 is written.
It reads 3,10
